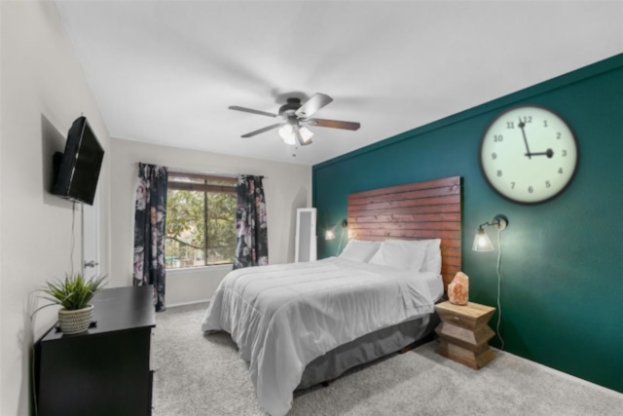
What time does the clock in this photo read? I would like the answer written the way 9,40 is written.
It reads 2,58
